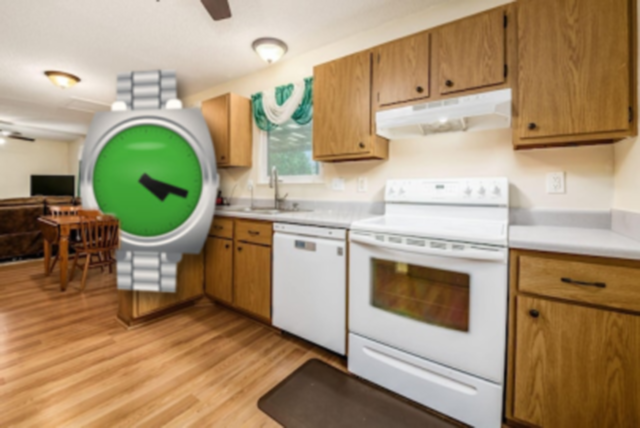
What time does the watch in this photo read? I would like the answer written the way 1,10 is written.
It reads 4,18
